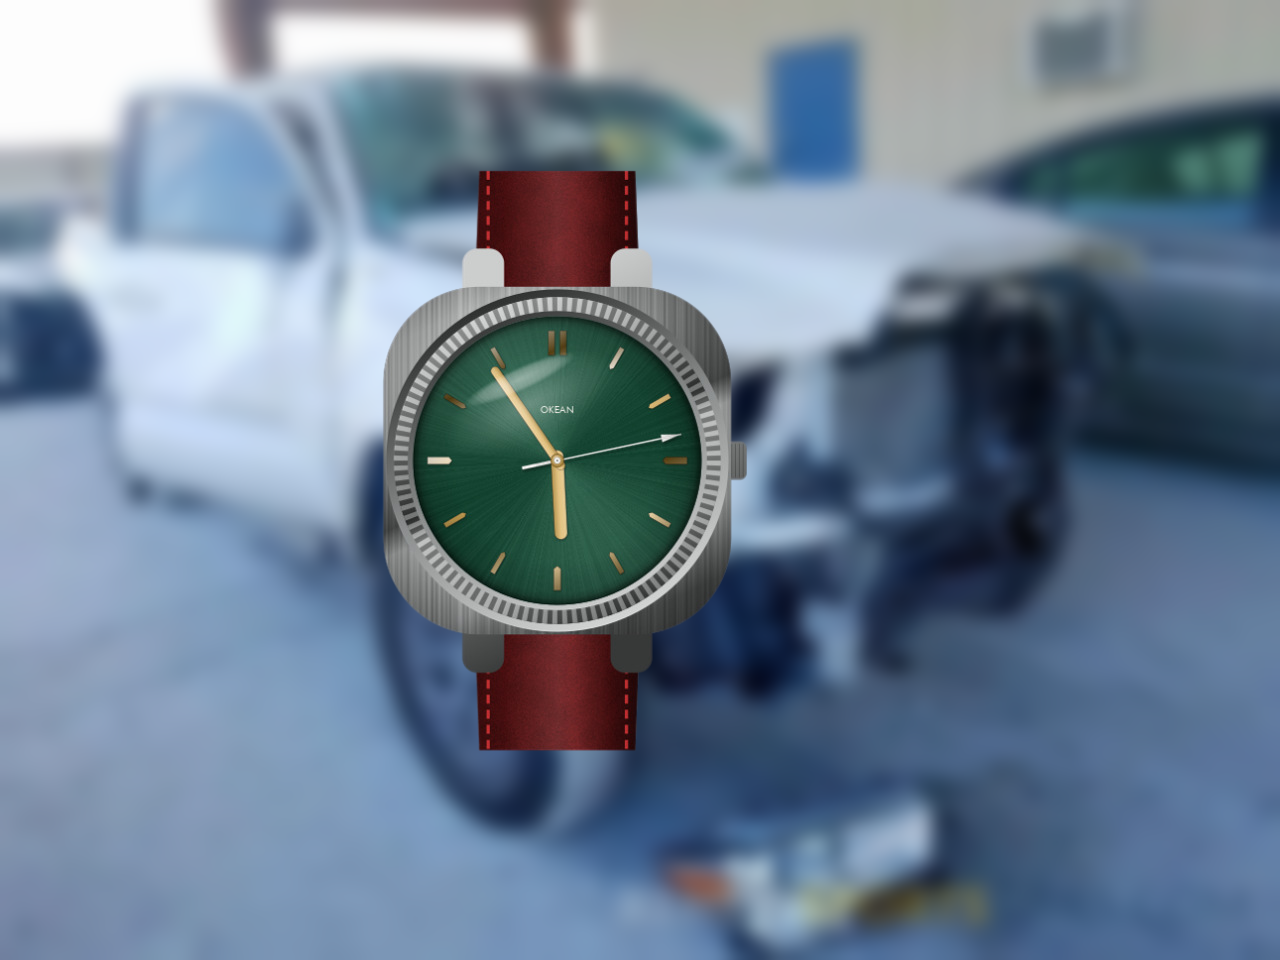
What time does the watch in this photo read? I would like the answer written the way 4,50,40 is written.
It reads 5,54,13
